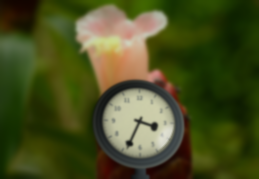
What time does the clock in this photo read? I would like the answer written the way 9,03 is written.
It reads 3,34
